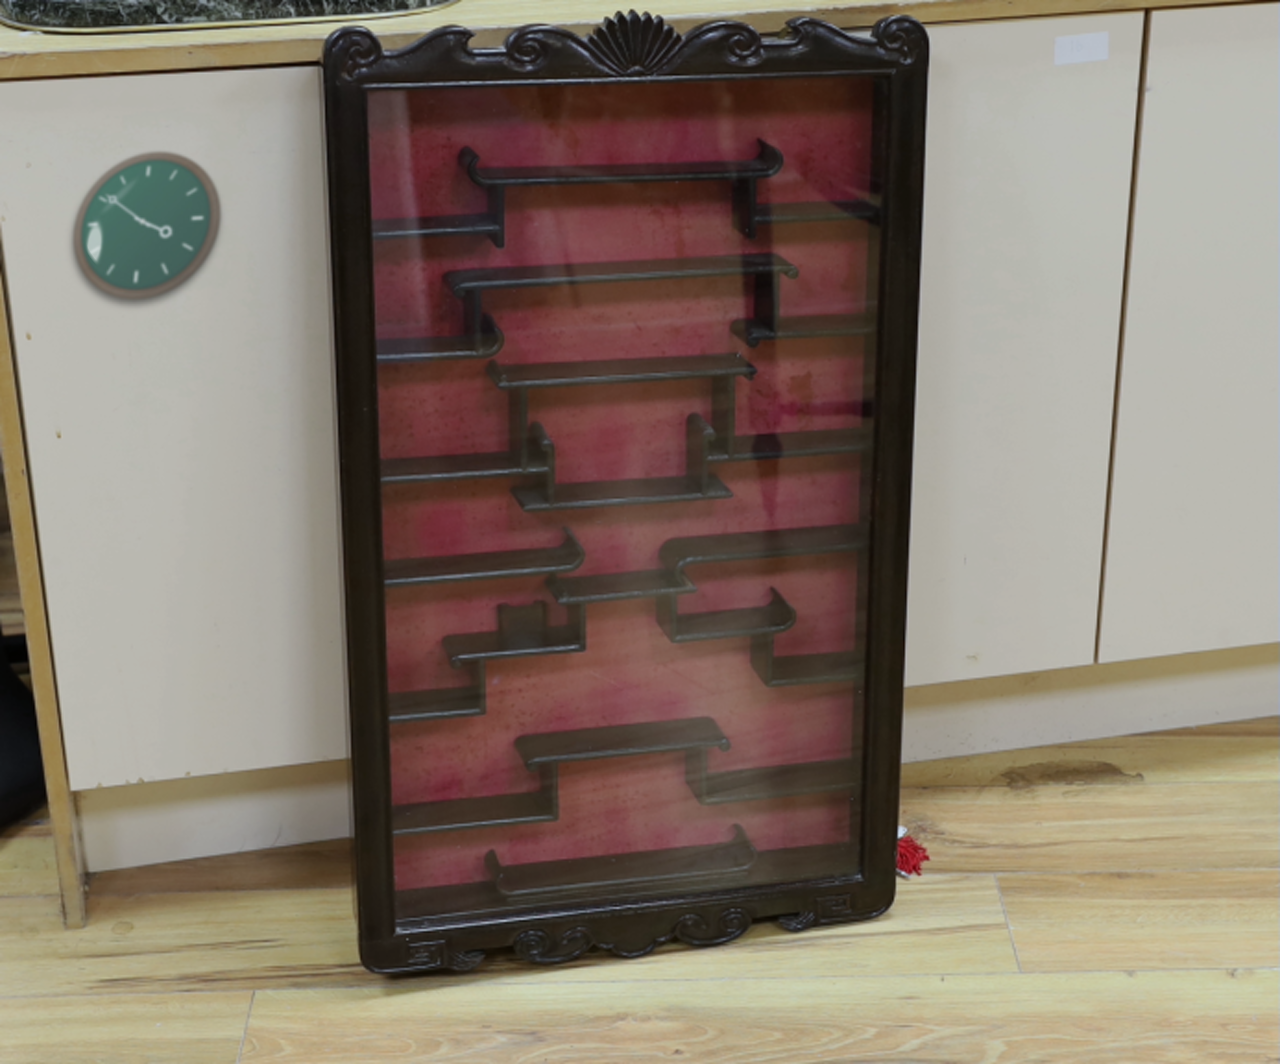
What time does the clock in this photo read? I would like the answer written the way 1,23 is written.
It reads 3,51
